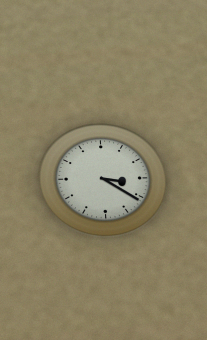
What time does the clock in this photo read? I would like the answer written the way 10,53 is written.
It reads 3,21
